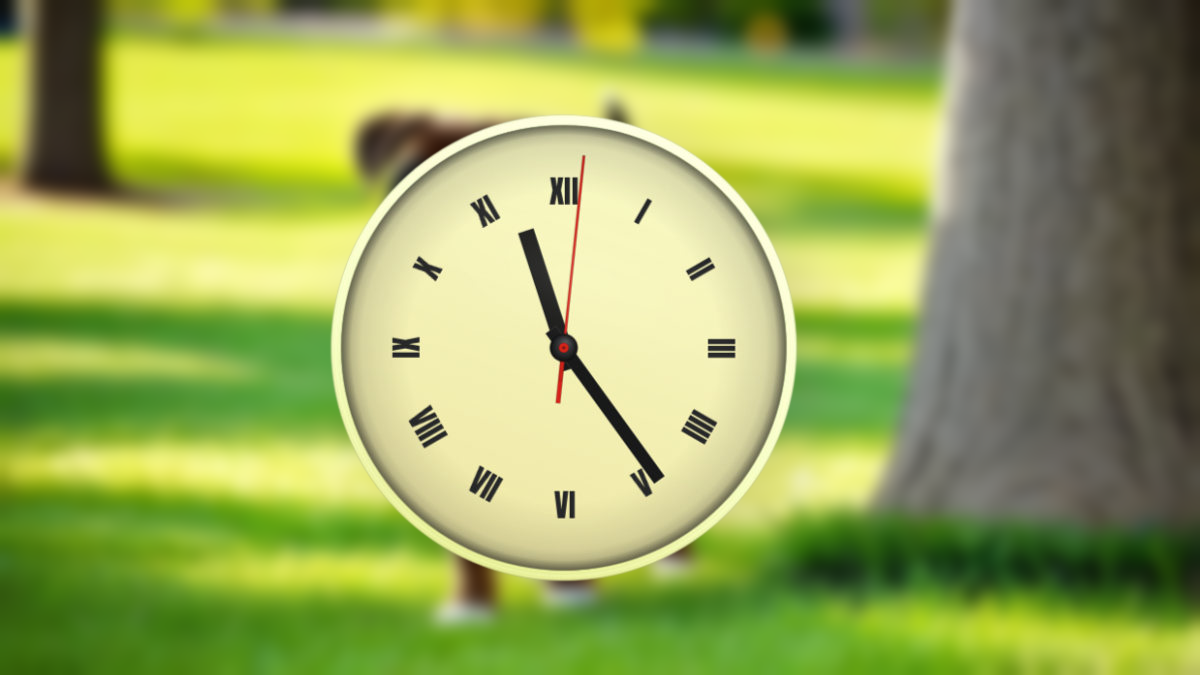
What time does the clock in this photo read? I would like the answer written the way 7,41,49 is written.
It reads 11,24,01
